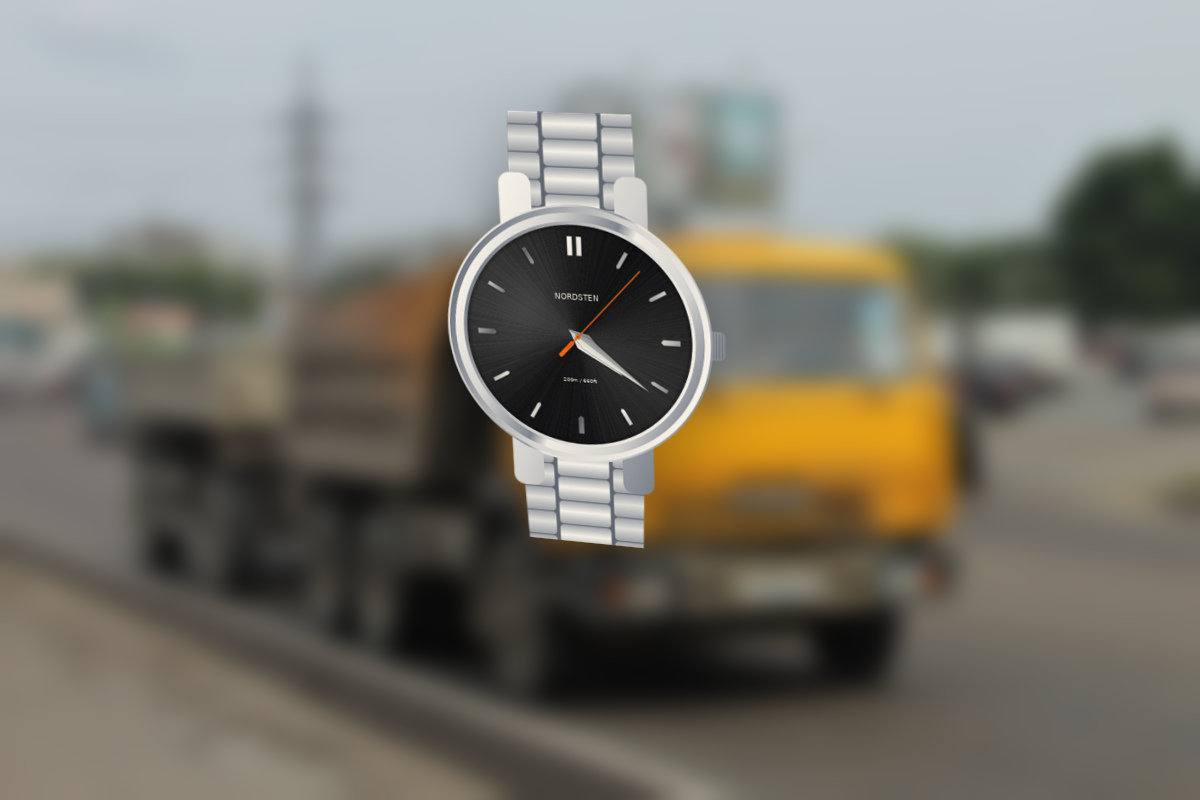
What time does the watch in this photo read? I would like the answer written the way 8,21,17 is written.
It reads 4,21,07
